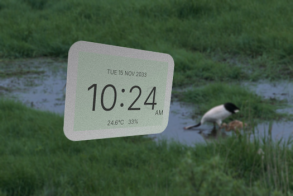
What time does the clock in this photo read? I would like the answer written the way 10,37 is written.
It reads 10,24
